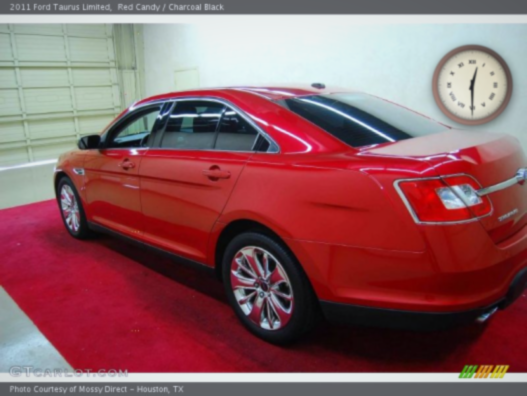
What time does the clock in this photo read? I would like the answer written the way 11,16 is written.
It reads 12,30
